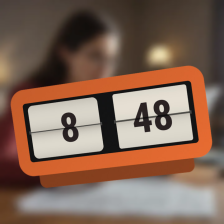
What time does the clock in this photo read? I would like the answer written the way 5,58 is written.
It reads 8,48
